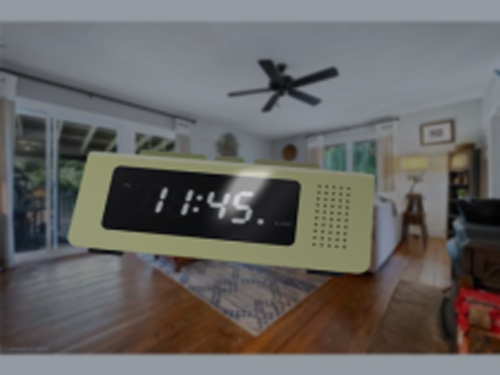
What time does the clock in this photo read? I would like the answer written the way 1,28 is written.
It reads 11,45
